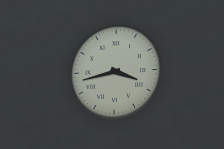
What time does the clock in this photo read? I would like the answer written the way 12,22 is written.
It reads 3,43
